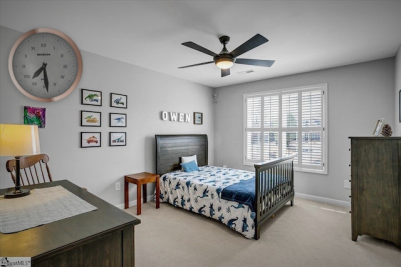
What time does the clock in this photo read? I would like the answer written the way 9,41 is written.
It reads 7,29
